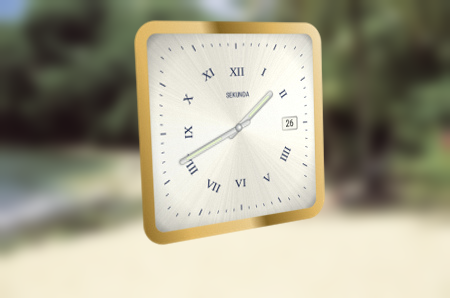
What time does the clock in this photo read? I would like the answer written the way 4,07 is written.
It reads 1,41
